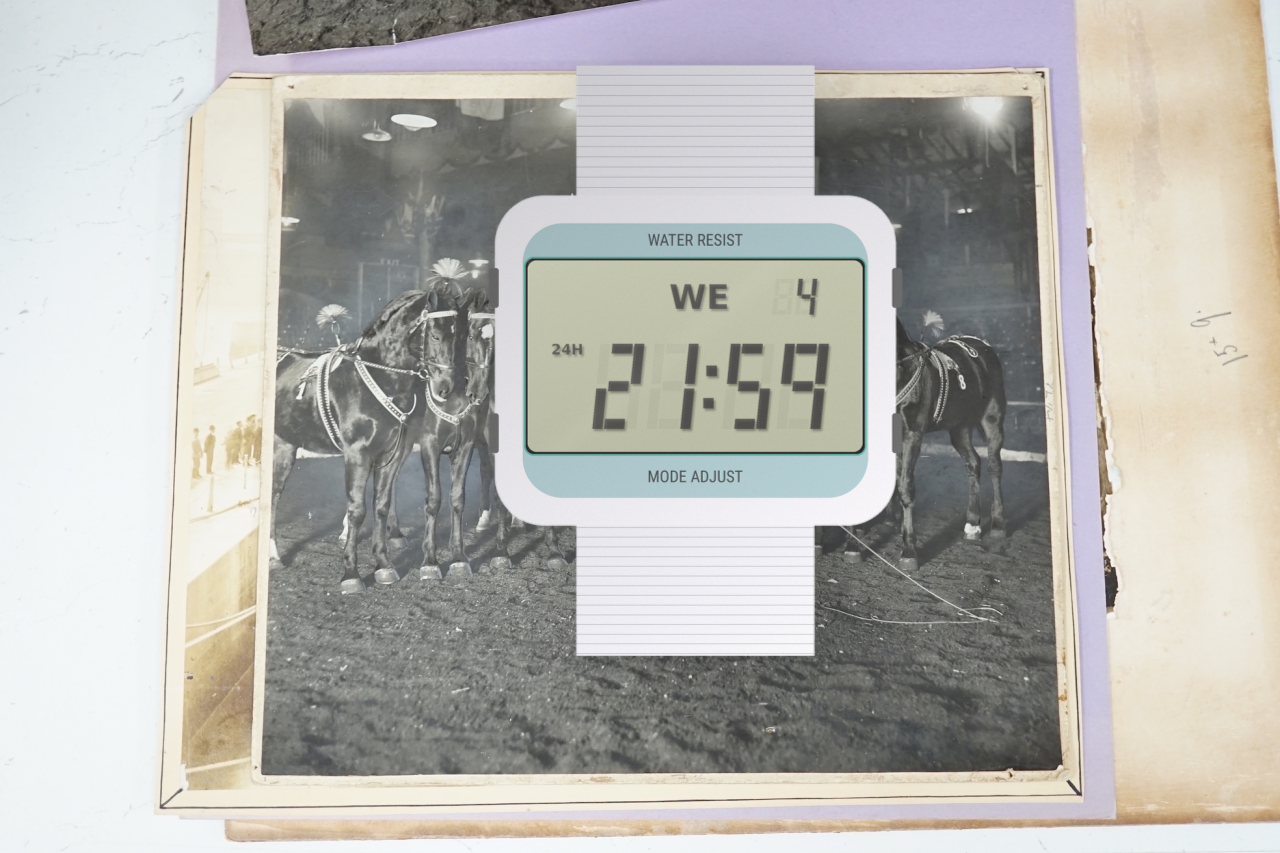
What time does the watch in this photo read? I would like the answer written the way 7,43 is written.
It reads 21,59
